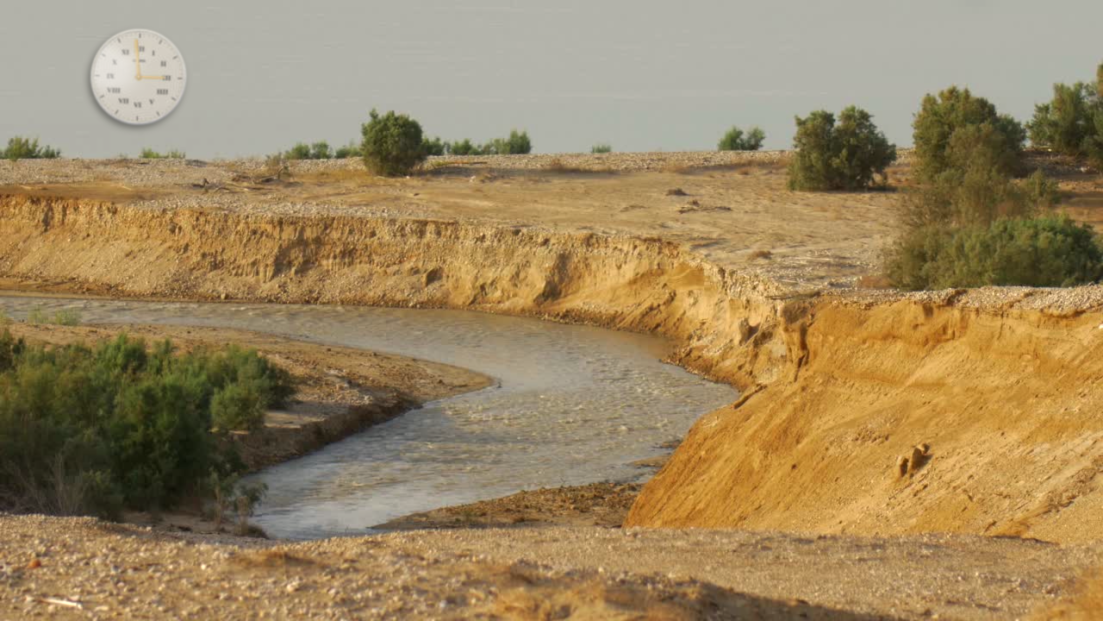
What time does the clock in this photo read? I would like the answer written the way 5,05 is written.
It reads 2,59
